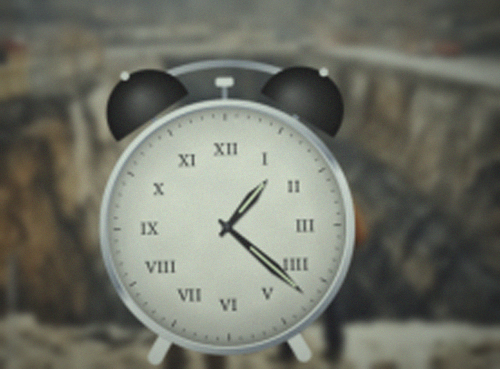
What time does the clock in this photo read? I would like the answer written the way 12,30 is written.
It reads 1,22
